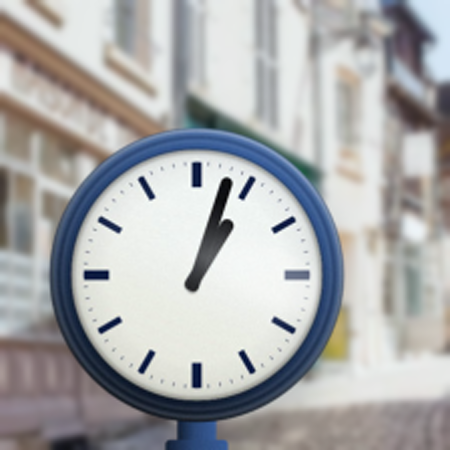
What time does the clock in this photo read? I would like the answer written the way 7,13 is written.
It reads 1,03
